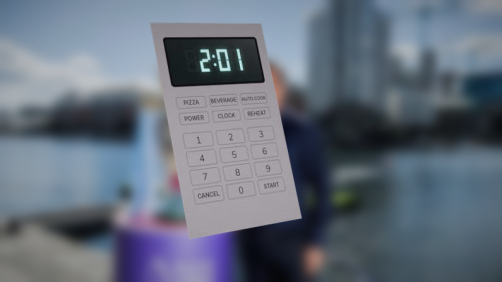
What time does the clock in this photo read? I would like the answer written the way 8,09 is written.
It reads 2,01
